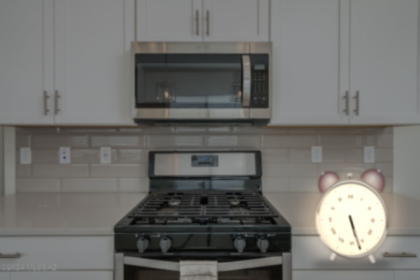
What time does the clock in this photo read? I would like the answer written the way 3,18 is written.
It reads 5,27
